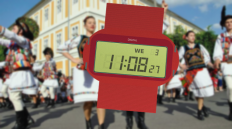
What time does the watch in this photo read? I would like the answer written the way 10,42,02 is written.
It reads 11,08,27
